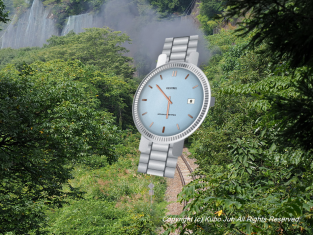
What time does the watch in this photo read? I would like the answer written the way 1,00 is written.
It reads 5,52
